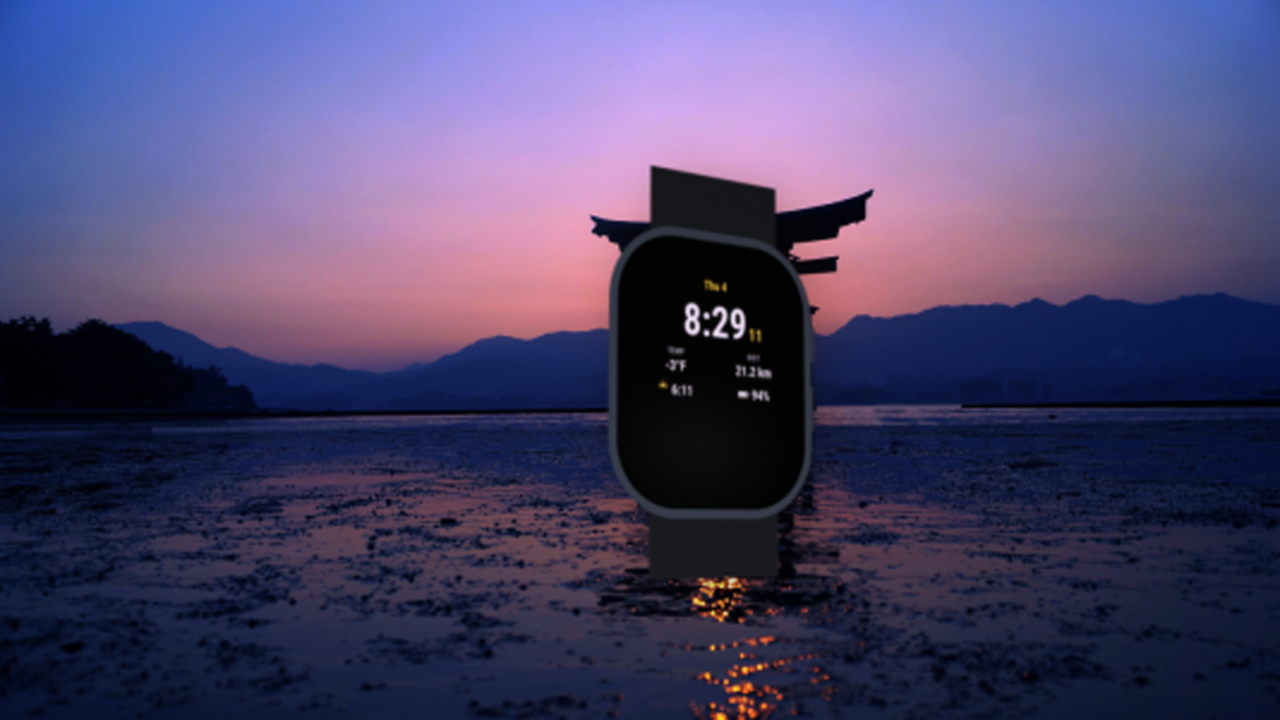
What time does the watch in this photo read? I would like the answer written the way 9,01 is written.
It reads 8,29
